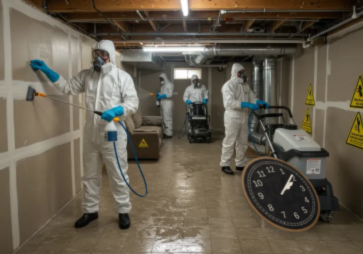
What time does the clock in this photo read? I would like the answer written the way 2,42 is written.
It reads 2,09
